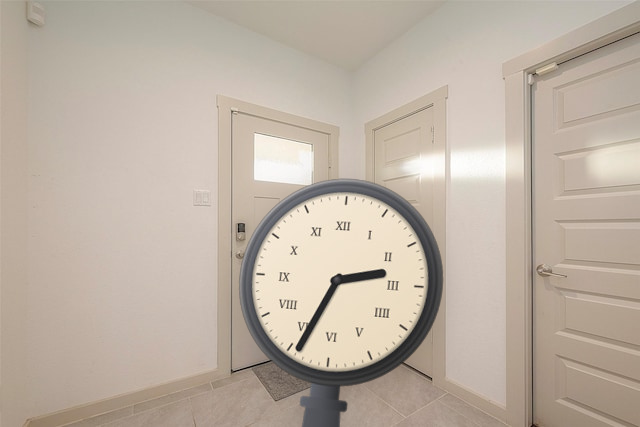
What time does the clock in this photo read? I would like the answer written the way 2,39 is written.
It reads 2,34
